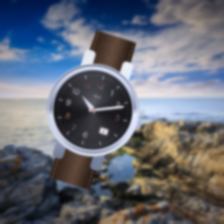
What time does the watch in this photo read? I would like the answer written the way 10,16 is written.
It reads 10,11
